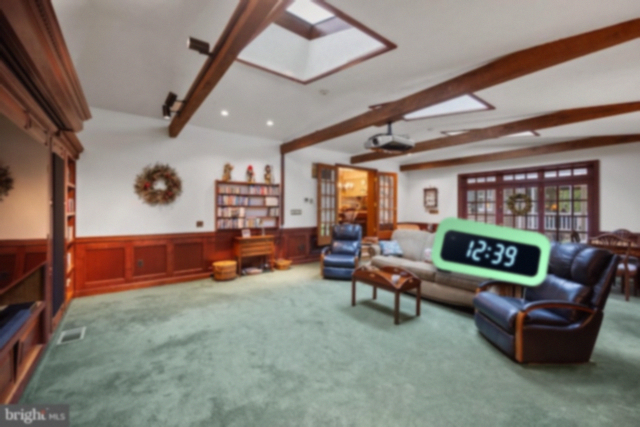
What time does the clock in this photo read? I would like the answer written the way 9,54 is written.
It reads 12,39
